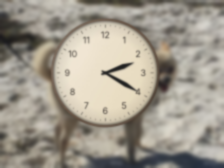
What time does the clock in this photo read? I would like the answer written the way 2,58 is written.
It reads 2,20
